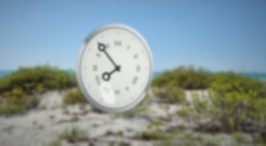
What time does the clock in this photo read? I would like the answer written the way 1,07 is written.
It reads 7,53
